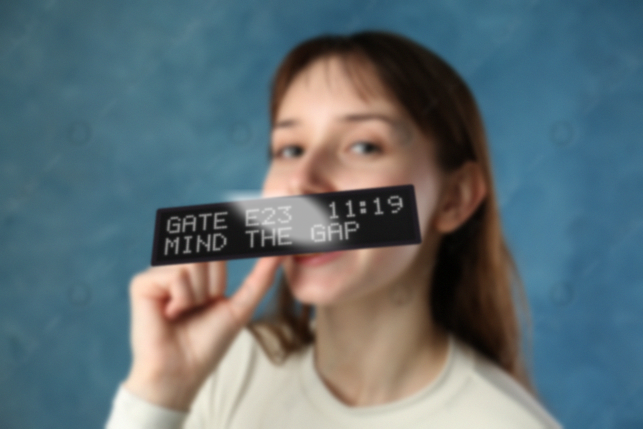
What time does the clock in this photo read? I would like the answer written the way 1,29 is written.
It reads 11,19
